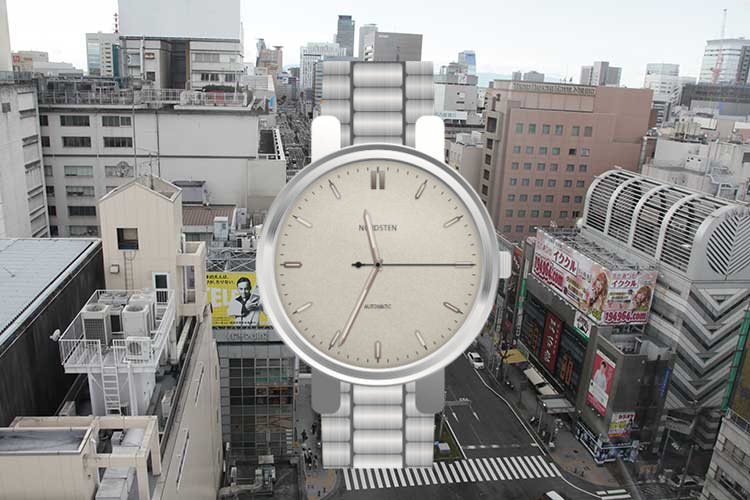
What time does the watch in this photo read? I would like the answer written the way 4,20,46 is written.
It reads 11,34,15
